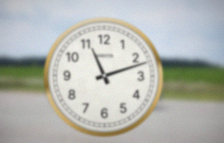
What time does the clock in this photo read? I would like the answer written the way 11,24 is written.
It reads 11,12
